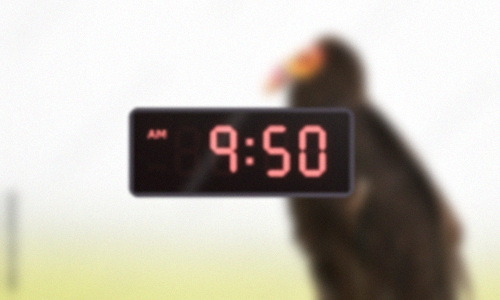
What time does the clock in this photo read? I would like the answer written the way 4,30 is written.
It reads 9,50
